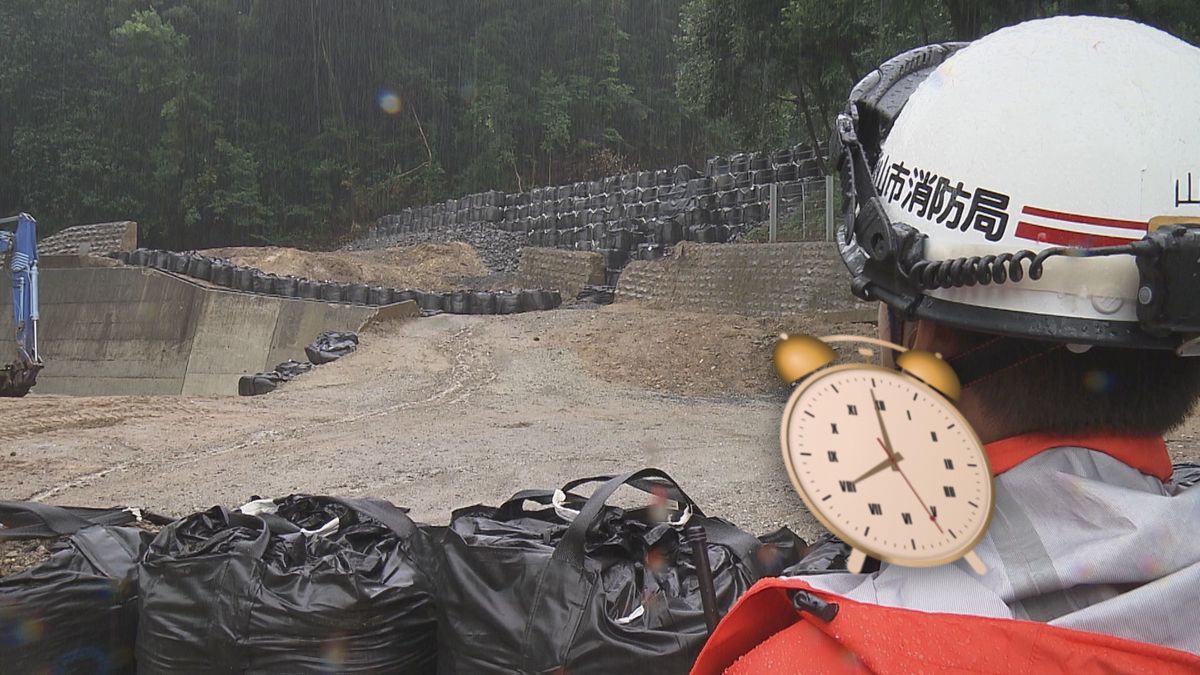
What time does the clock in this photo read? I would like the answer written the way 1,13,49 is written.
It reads 7,59,26
